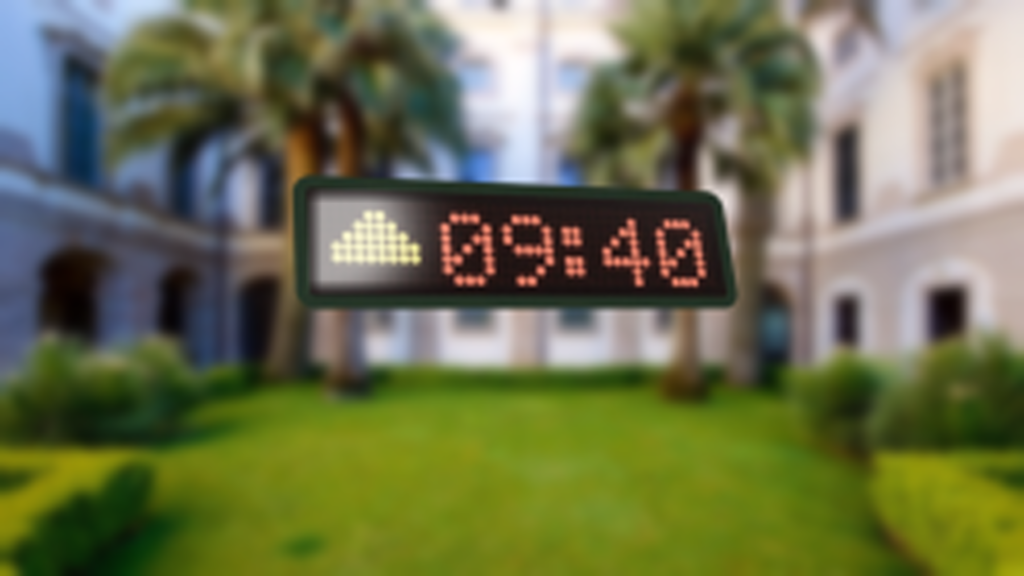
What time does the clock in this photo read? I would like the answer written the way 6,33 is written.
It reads 9,40
